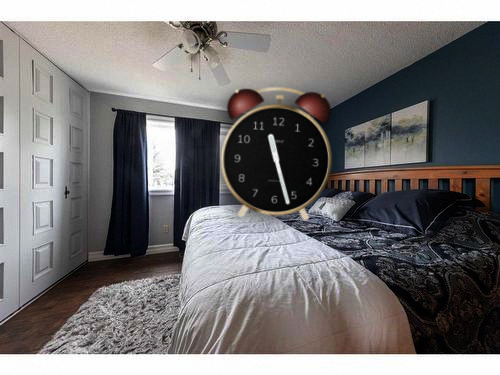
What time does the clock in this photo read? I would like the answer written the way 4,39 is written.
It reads 11,27
